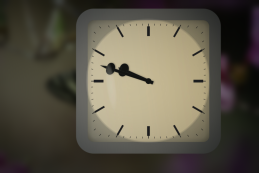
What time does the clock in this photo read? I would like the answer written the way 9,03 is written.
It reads 9,48
